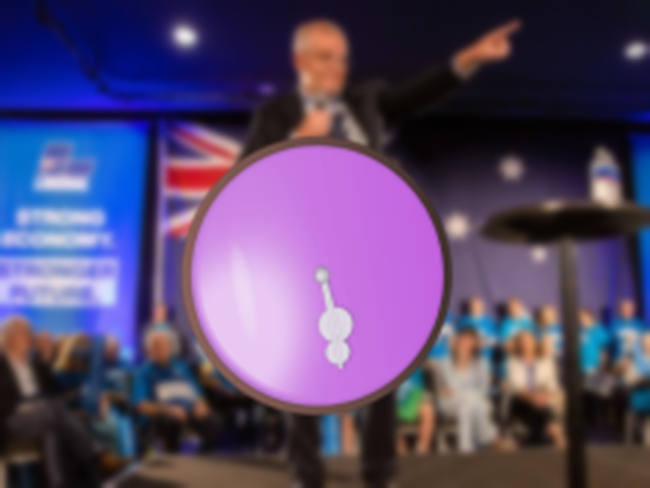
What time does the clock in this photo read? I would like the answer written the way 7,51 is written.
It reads 5,28
